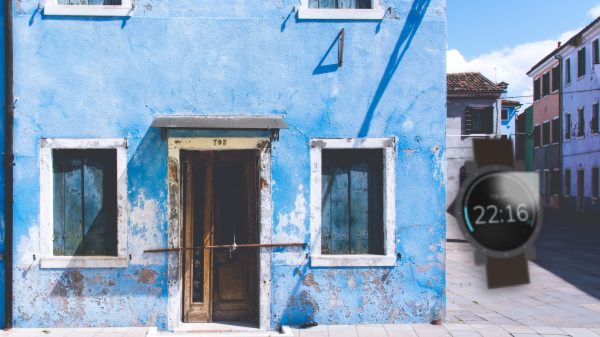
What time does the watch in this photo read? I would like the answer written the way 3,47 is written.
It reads 22,16
